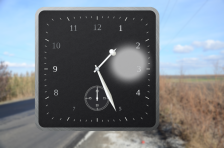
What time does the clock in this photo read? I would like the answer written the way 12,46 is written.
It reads 1,26
